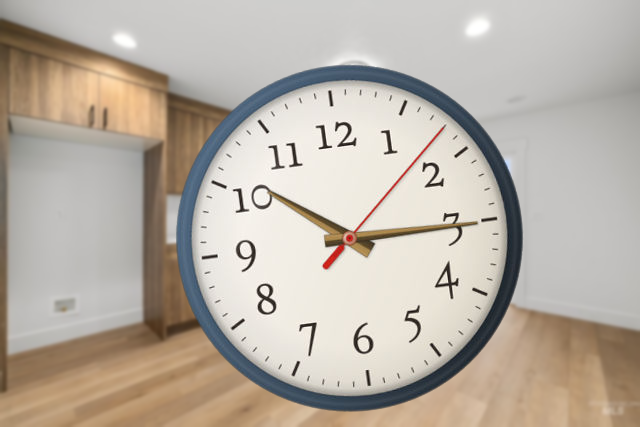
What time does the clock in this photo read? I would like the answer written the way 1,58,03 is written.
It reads 10,15,08
